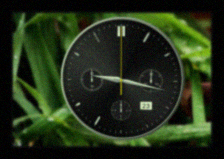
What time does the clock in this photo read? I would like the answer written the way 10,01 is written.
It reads 9,17
